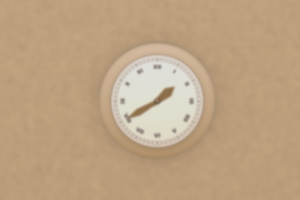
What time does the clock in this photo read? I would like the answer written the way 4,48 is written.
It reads 1,40
